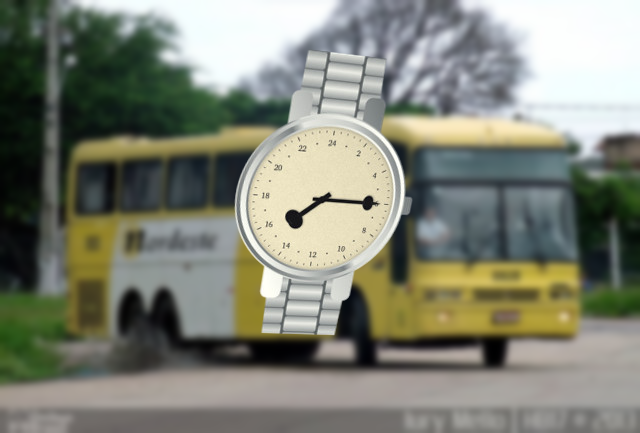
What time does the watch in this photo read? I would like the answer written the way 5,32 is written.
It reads 15,15
